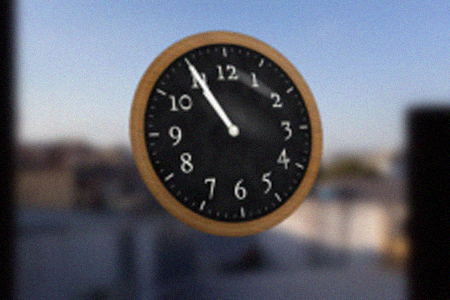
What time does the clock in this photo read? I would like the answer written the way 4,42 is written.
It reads 10,55
